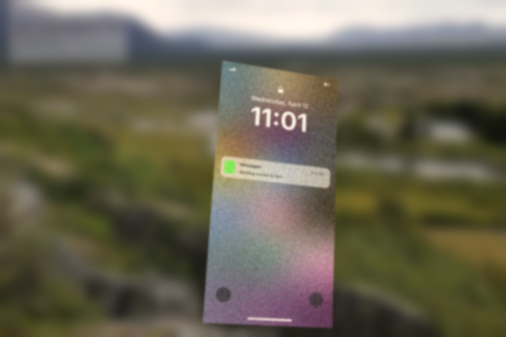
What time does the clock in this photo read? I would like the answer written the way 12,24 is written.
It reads 11,01
